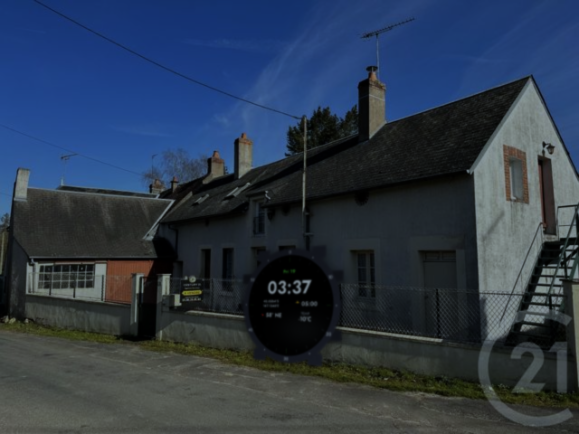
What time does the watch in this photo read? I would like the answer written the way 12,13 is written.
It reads 3,37
